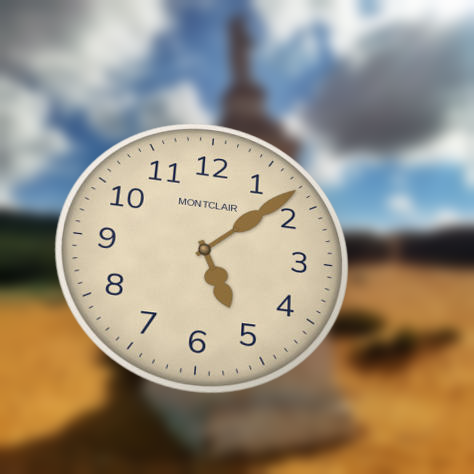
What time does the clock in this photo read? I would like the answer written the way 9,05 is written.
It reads 5,08
